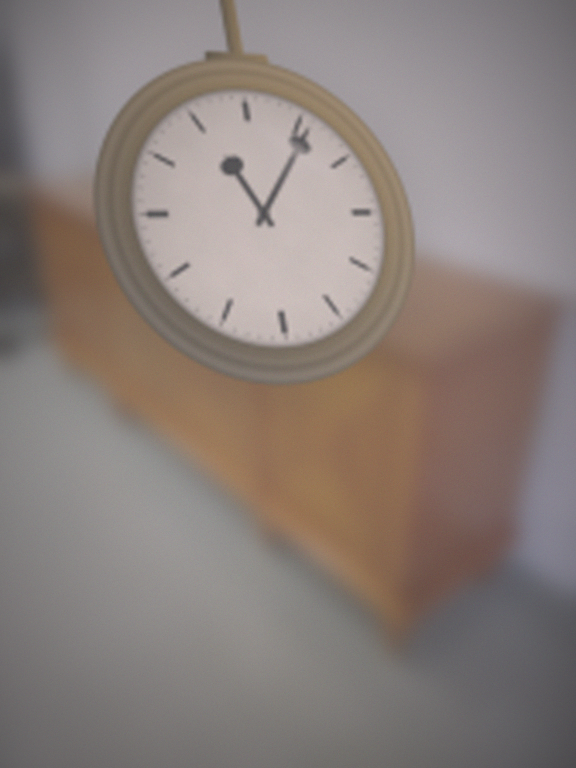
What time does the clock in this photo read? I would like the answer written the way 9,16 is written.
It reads 11,06
